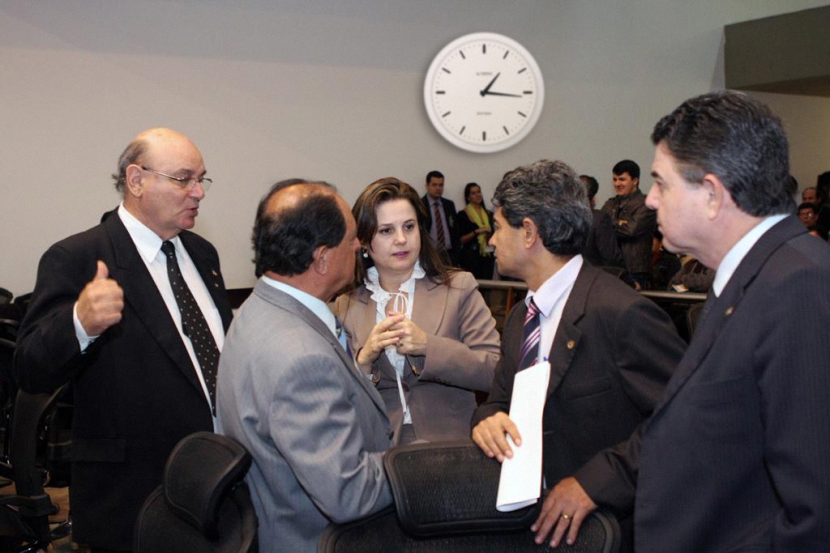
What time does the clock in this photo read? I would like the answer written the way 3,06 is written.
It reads 1,16
